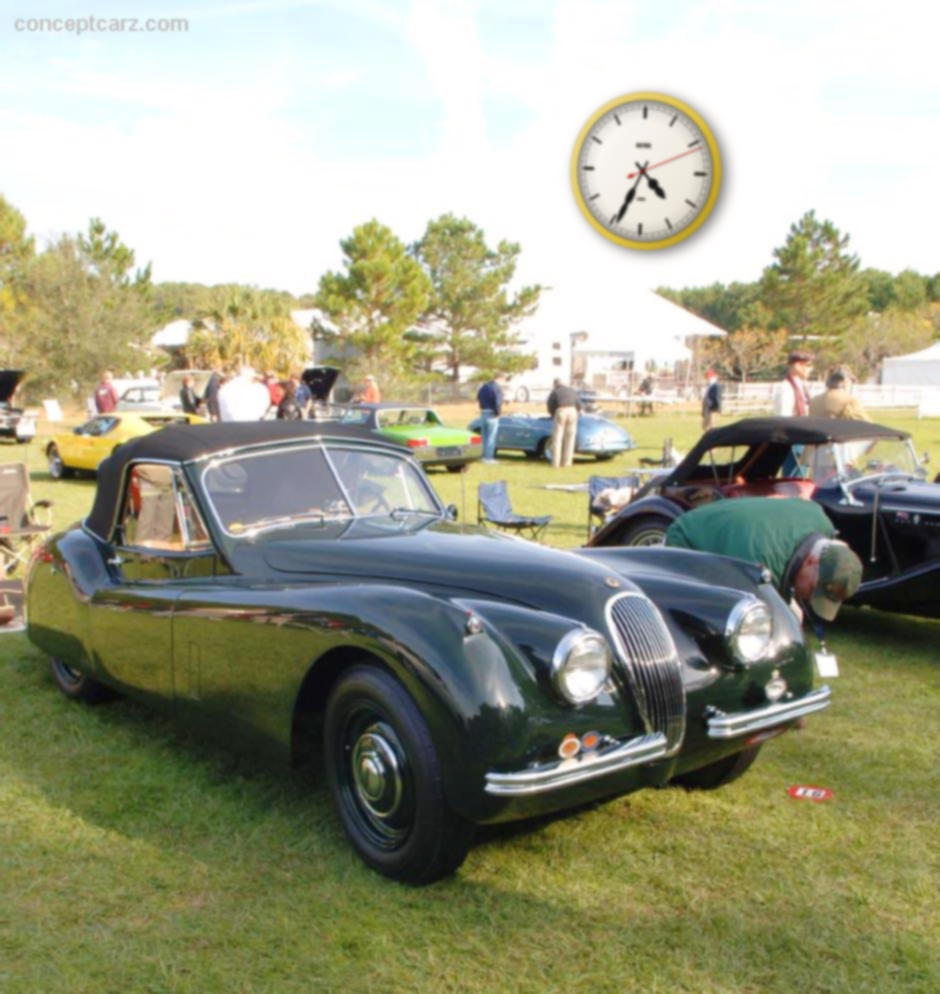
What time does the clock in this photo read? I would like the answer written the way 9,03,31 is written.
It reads 4,34,11
